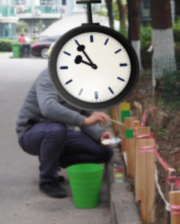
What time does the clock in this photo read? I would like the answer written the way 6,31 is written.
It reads 9,55
